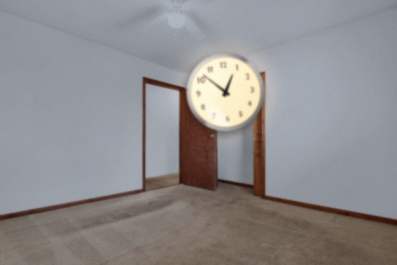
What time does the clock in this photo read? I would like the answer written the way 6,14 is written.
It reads 12,52
